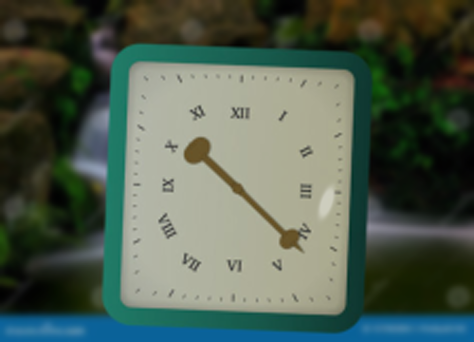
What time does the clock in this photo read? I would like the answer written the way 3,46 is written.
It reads 10,22
